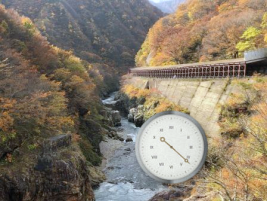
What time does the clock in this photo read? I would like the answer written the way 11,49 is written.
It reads 10,22
